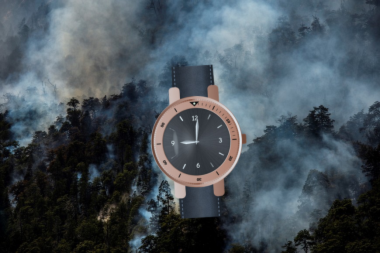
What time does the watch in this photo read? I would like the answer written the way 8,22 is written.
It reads 9,01
